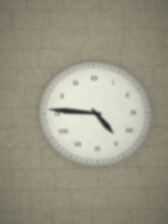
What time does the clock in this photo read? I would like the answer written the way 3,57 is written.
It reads 4,46
